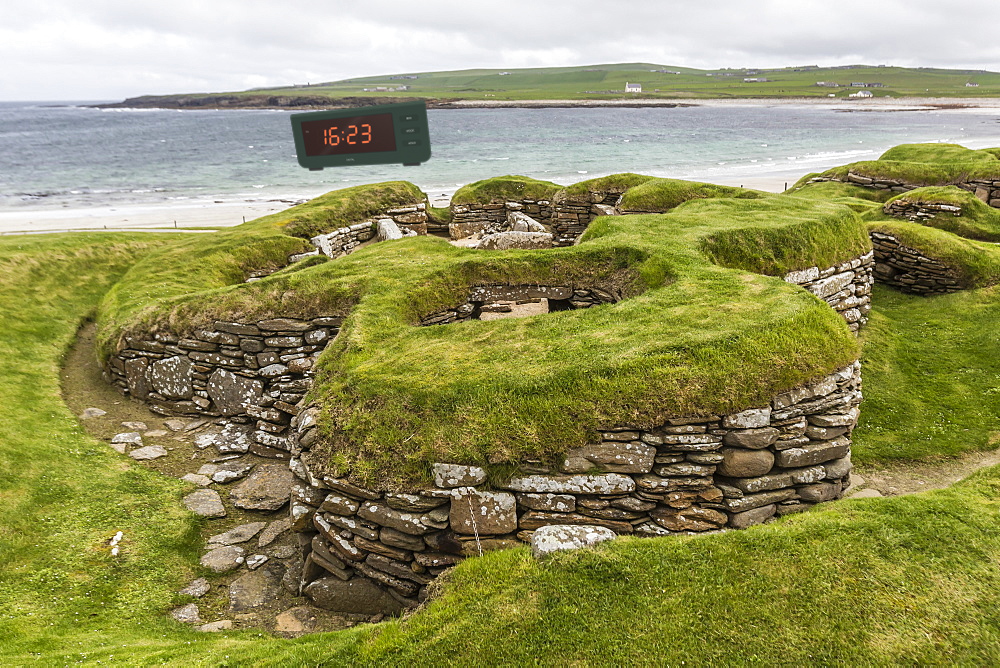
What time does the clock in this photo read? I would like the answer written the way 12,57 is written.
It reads 16,23
